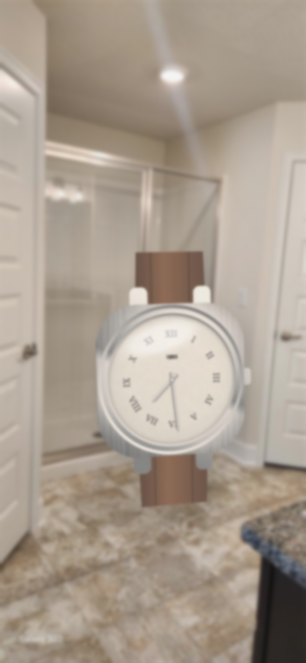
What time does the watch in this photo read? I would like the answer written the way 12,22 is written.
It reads 7,29
